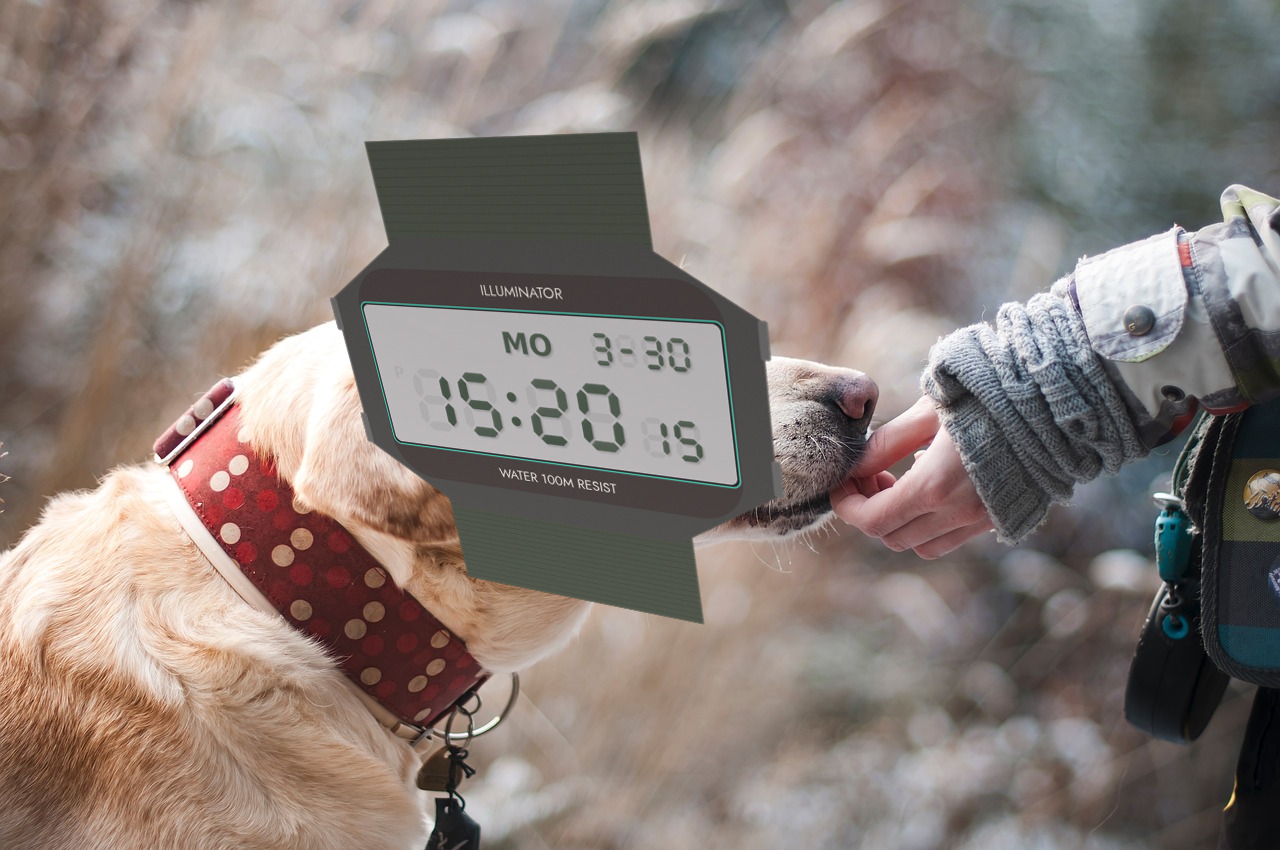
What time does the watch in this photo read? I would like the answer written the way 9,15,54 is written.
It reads 15,20,15
